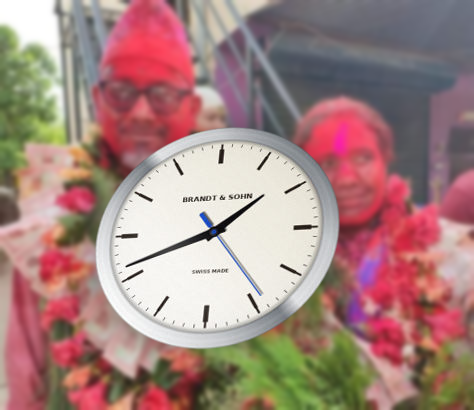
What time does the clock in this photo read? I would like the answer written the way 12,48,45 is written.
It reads 1,41,24
